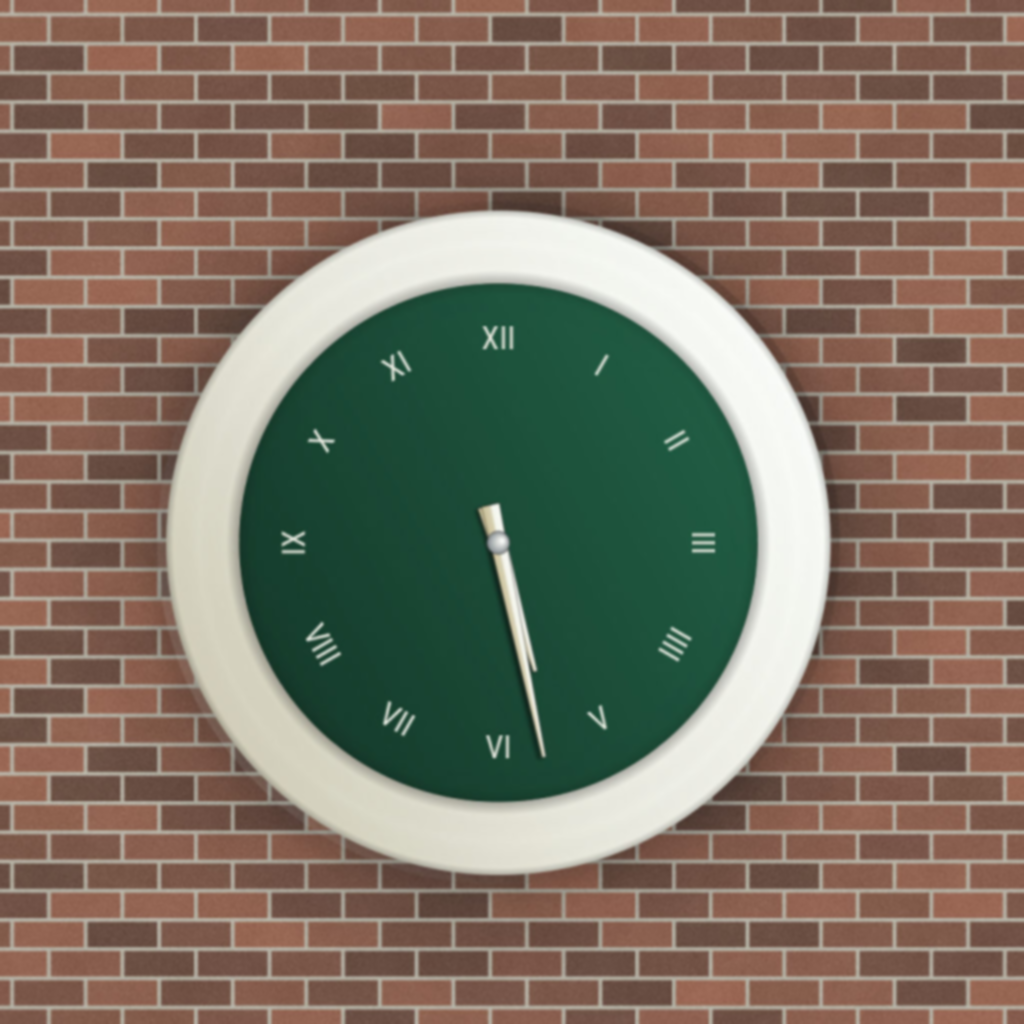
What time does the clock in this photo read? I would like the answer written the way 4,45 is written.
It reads 5,28
